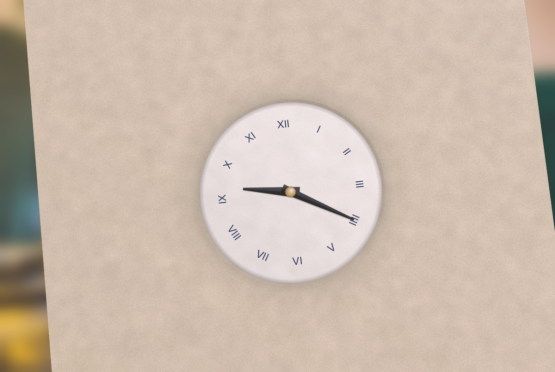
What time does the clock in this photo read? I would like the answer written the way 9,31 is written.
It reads 9,20
